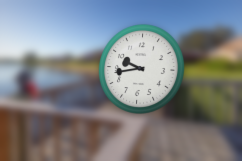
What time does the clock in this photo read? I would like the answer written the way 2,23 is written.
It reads 9,43
